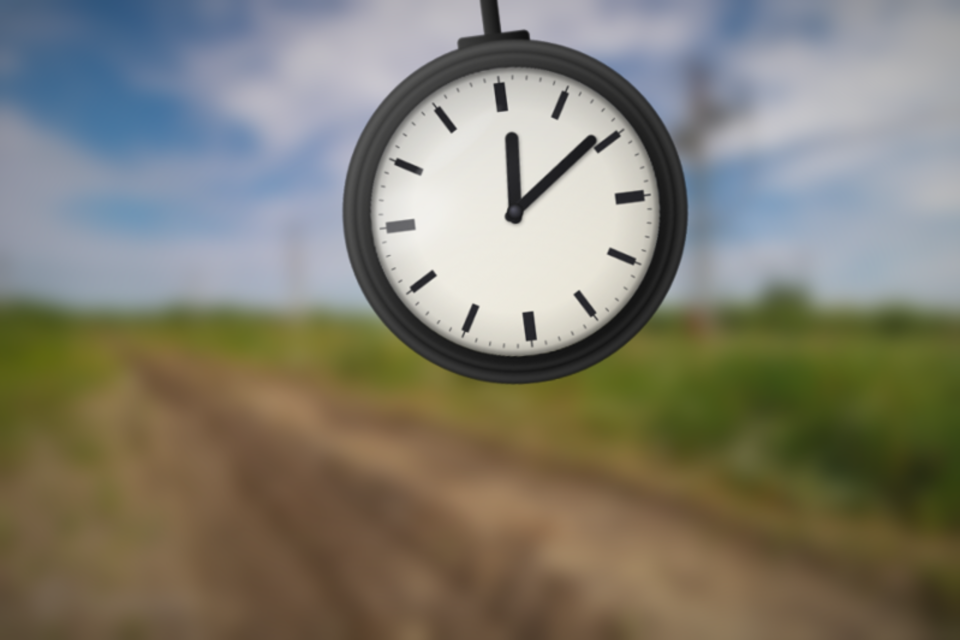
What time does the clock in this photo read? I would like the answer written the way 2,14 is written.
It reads 12,09
